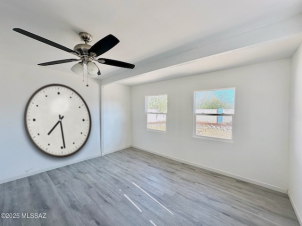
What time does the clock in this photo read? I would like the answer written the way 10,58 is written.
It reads 7,29
